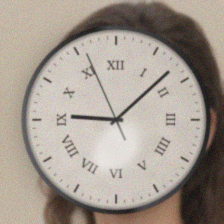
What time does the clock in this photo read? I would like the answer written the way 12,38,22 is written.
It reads 9,07,56
